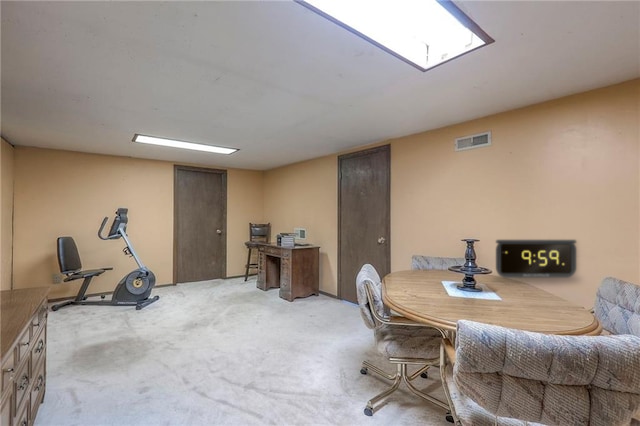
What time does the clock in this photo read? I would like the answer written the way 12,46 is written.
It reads 9,59
